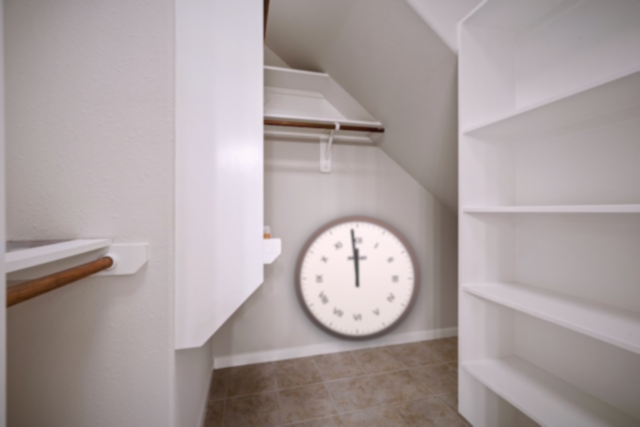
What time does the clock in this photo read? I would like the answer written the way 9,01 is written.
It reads 11,59
